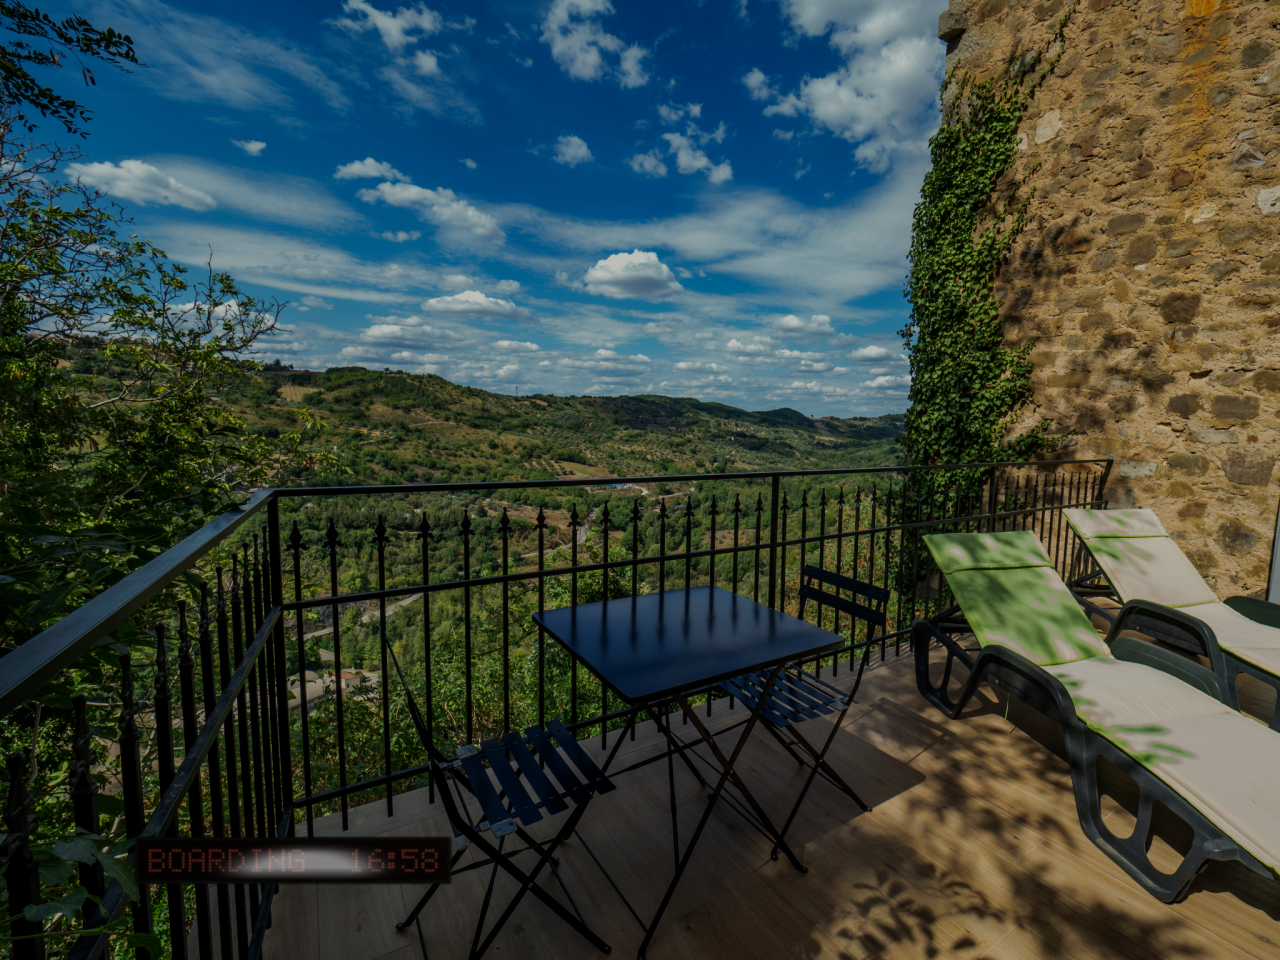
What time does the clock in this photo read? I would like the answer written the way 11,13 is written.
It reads 16,58
